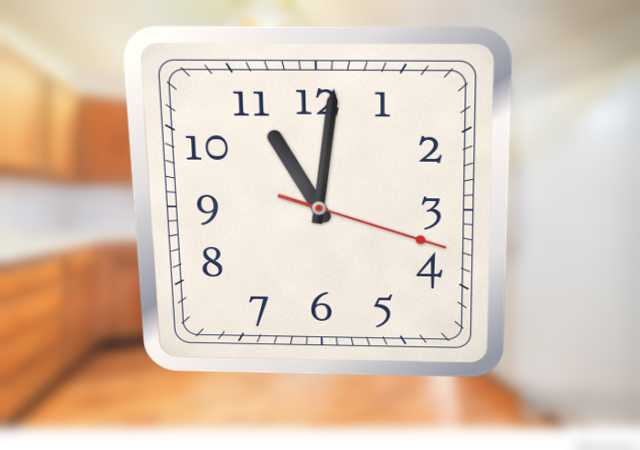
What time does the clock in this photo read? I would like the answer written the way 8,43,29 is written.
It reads 11,01,18
